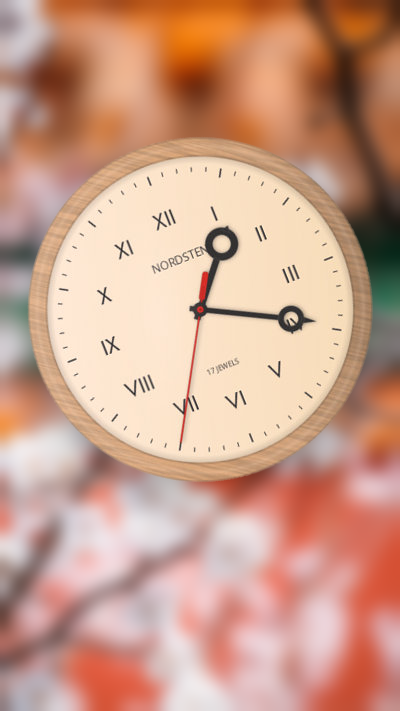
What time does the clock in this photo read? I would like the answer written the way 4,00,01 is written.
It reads 1,19,35
